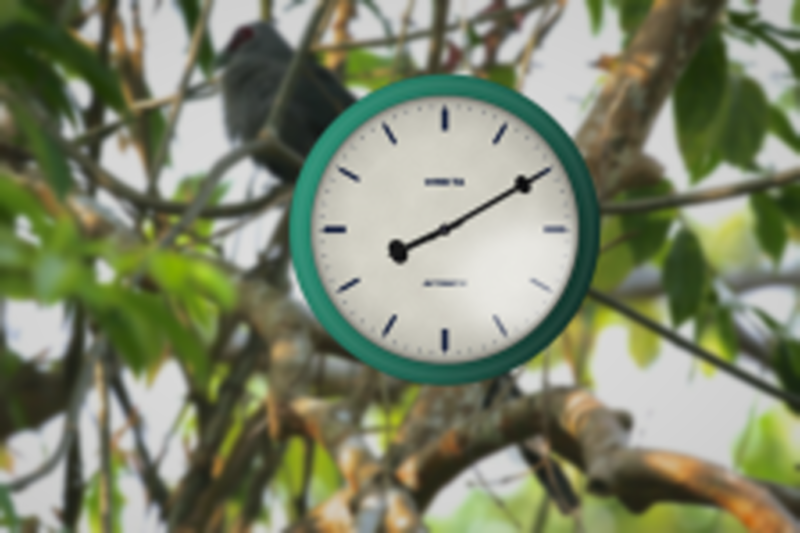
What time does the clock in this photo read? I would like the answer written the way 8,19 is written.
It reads 8,10
